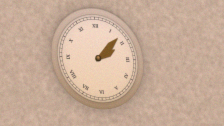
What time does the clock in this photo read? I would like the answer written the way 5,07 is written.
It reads 2,08
